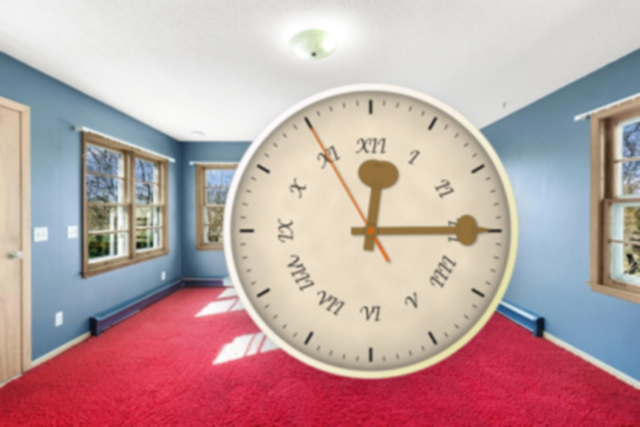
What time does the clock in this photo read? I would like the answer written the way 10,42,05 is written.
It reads 12,14,55
